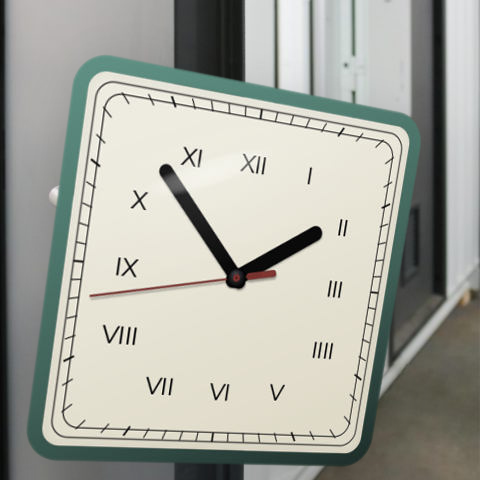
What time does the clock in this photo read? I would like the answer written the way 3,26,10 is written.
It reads 1,52,43
